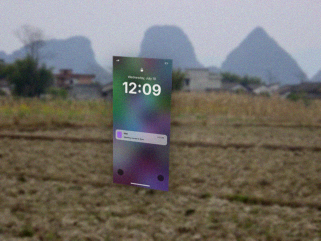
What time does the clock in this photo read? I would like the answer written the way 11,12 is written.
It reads 12,09
